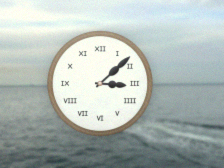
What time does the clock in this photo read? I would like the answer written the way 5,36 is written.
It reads 3,08
